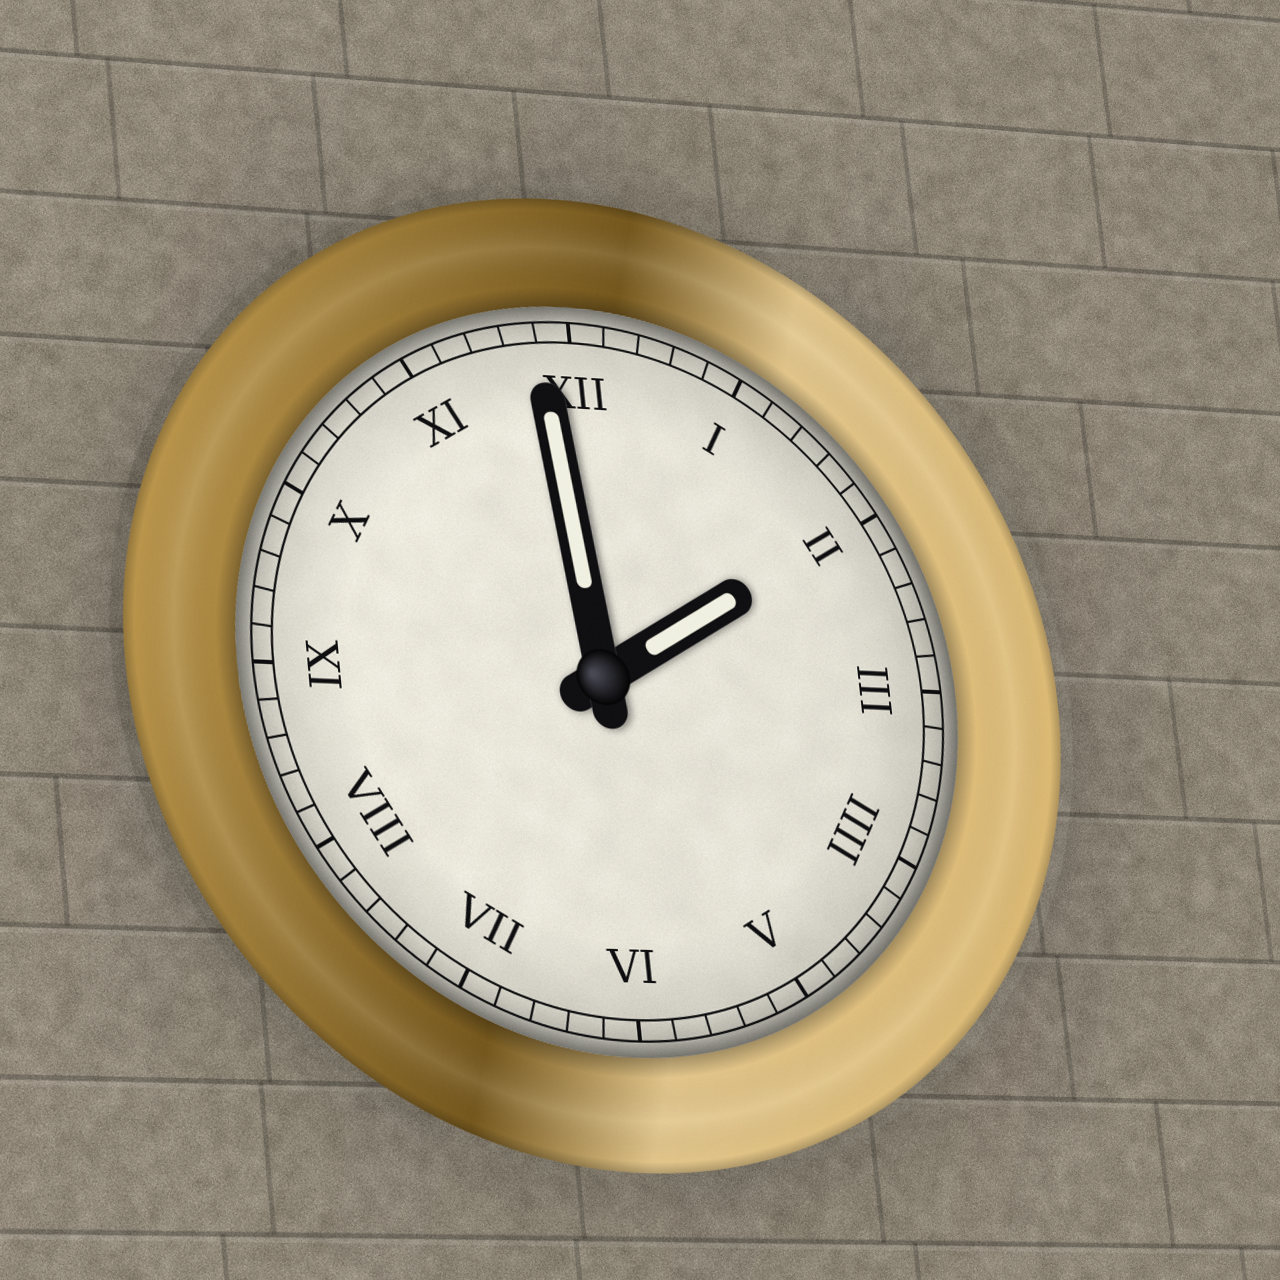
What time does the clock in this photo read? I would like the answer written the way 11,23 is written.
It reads 1,59
